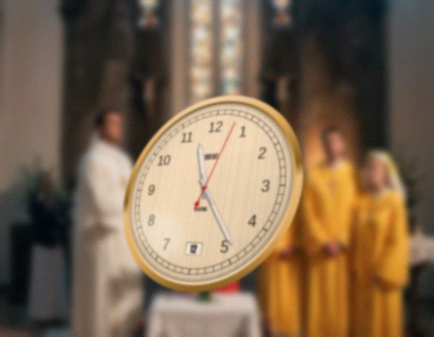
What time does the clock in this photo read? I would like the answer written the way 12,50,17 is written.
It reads 11,24,03
